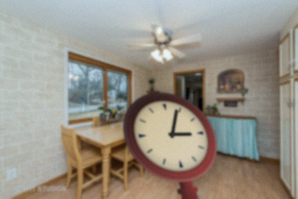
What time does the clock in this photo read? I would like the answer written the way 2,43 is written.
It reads 3,04
